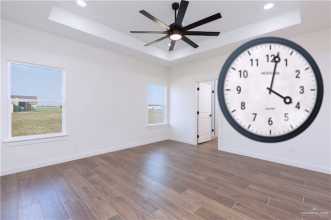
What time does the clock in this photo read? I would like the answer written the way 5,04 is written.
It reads 4,02
